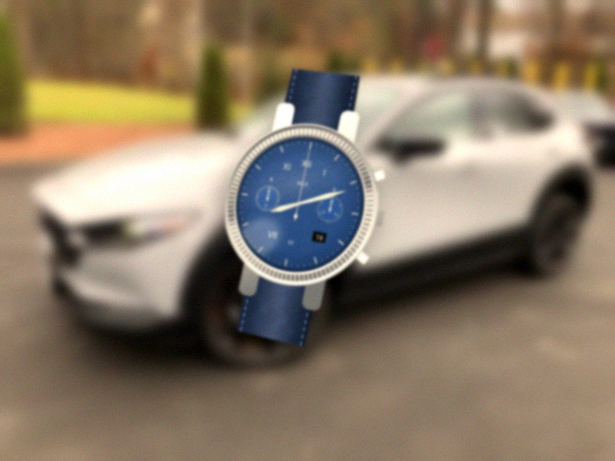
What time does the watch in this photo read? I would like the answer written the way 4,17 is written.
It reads 8,11
